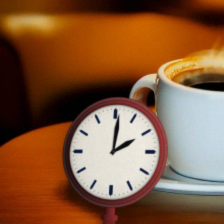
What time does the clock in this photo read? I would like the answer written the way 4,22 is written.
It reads 2,01
